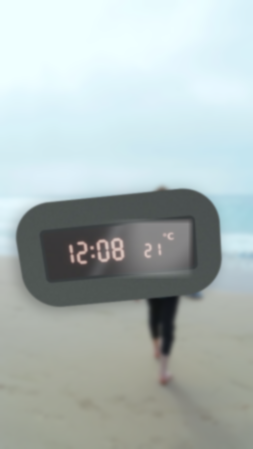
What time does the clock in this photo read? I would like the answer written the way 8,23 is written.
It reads 12,08
